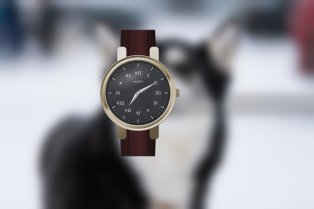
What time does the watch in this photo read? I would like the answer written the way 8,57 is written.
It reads 7,10
